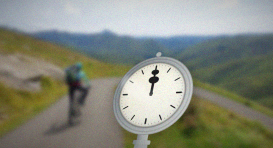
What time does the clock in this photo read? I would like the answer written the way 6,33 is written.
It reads 12,00
